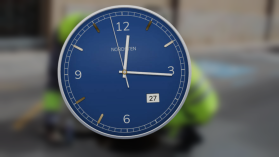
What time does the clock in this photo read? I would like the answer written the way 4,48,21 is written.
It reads 12,15,58
